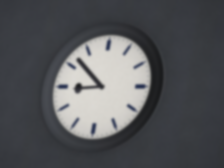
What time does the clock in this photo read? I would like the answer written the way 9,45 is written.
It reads 8,52
